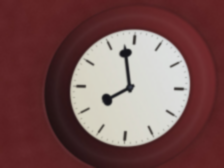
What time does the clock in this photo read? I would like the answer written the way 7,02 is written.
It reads 7,58
